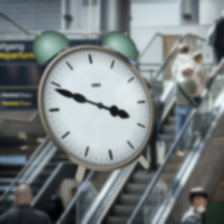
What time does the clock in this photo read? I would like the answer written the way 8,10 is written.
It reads 3,49
